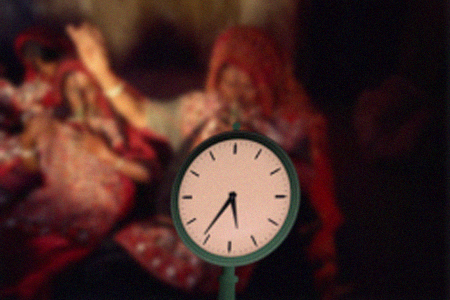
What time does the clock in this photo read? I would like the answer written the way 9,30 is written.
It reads 5,36
